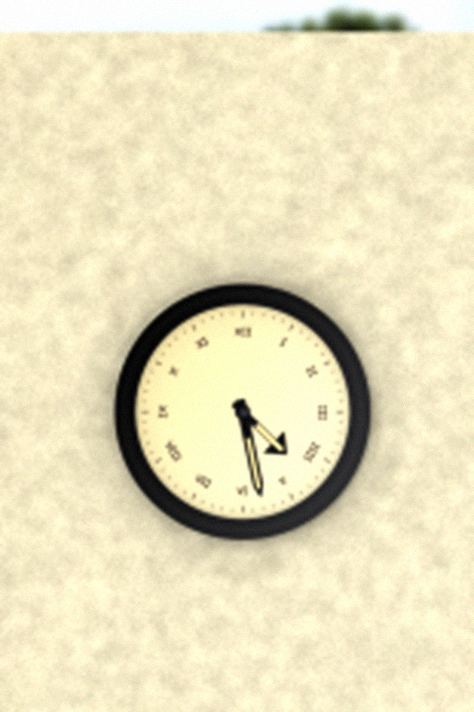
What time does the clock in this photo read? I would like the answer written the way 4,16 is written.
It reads 4,28
